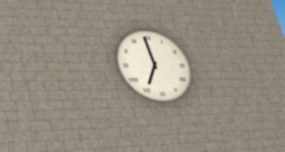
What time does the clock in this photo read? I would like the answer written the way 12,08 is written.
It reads 6,59
